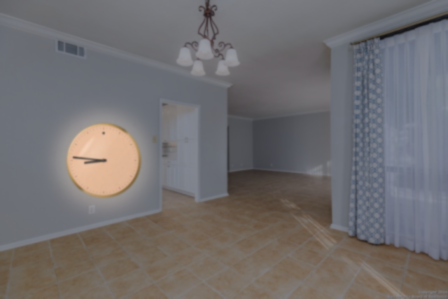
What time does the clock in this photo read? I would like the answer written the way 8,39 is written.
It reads 8,46
